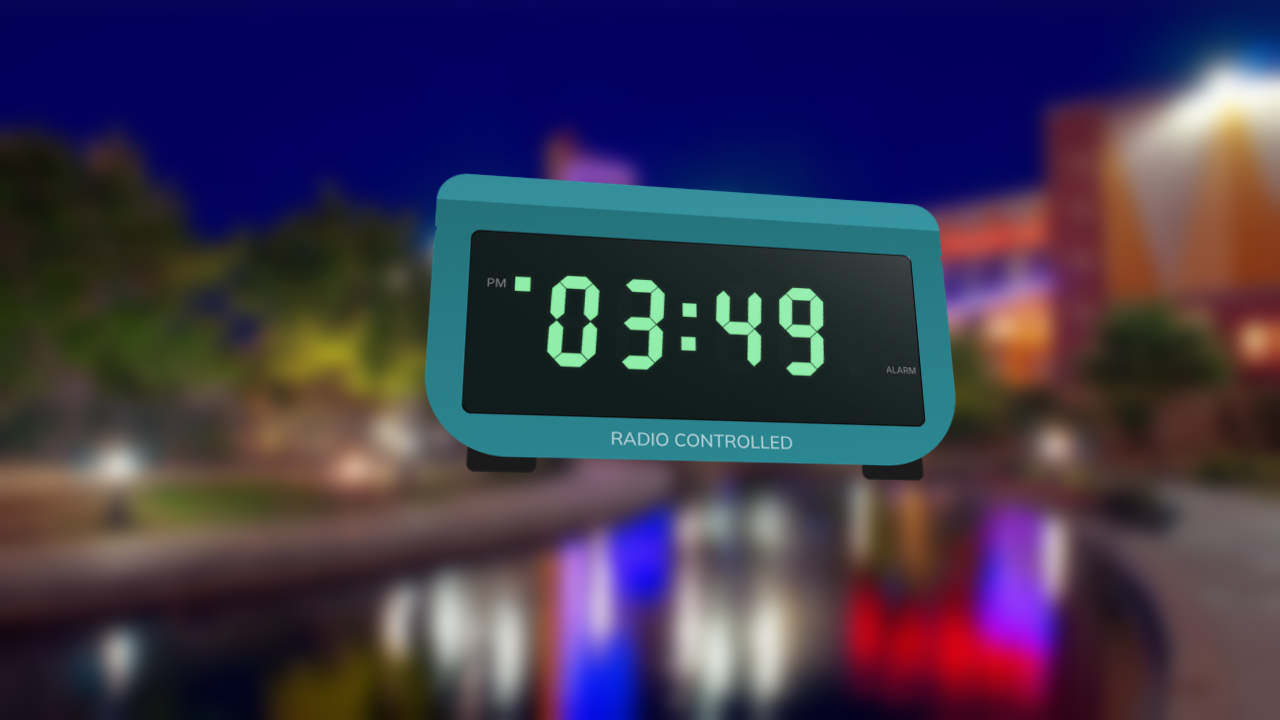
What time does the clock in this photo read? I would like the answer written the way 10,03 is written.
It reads 3,49
